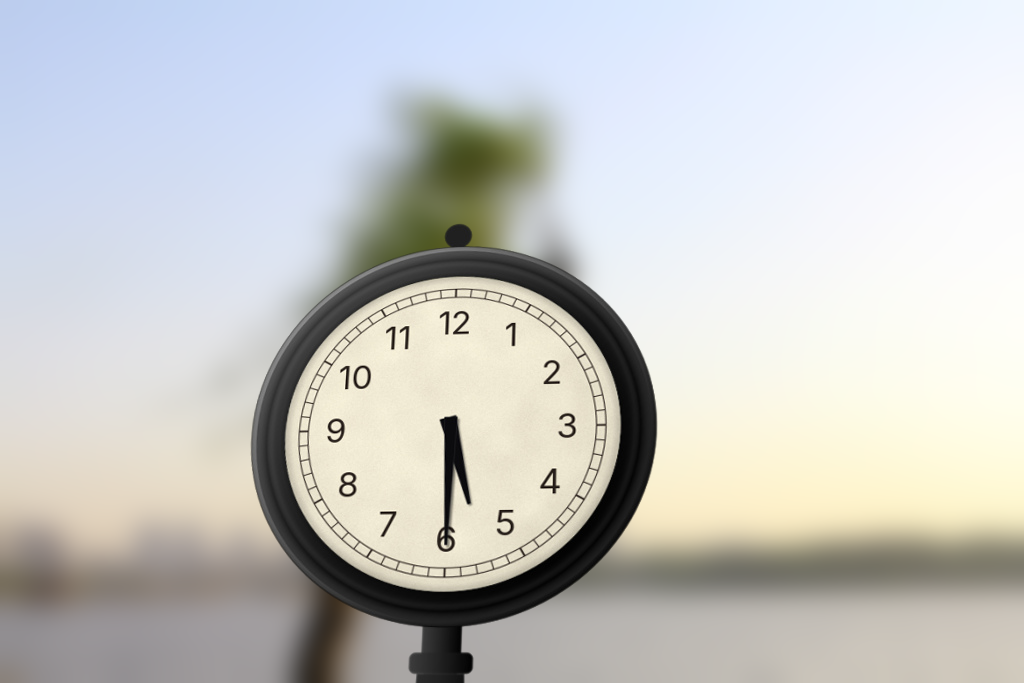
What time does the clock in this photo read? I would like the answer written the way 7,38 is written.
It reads 5,30
